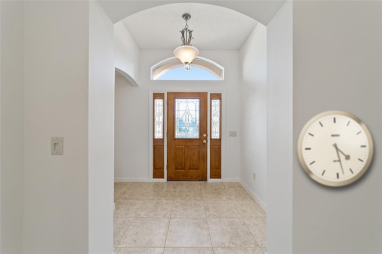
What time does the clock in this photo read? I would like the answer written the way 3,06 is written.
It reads 4,28
